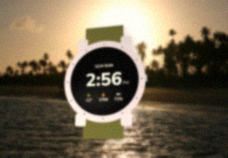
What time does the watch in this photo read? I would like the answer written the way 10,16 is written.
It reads 2,56
